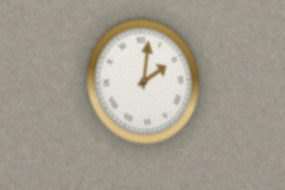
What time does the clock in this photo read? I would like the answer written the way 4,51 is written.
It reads 2,02
